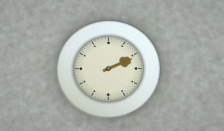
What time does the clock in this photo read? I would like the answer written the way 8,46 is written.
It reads 2,11
